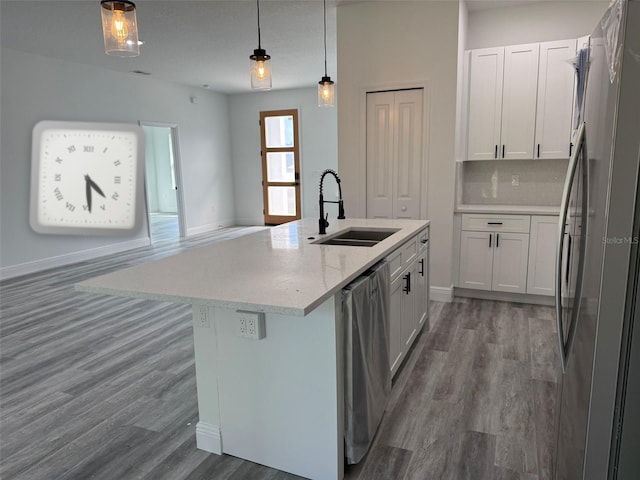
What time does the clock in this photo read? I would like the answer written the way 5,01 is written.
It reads 4,29
